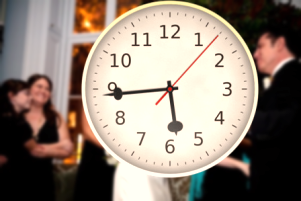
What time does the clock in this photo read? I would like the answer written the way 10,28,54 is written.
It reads 5,44,07
